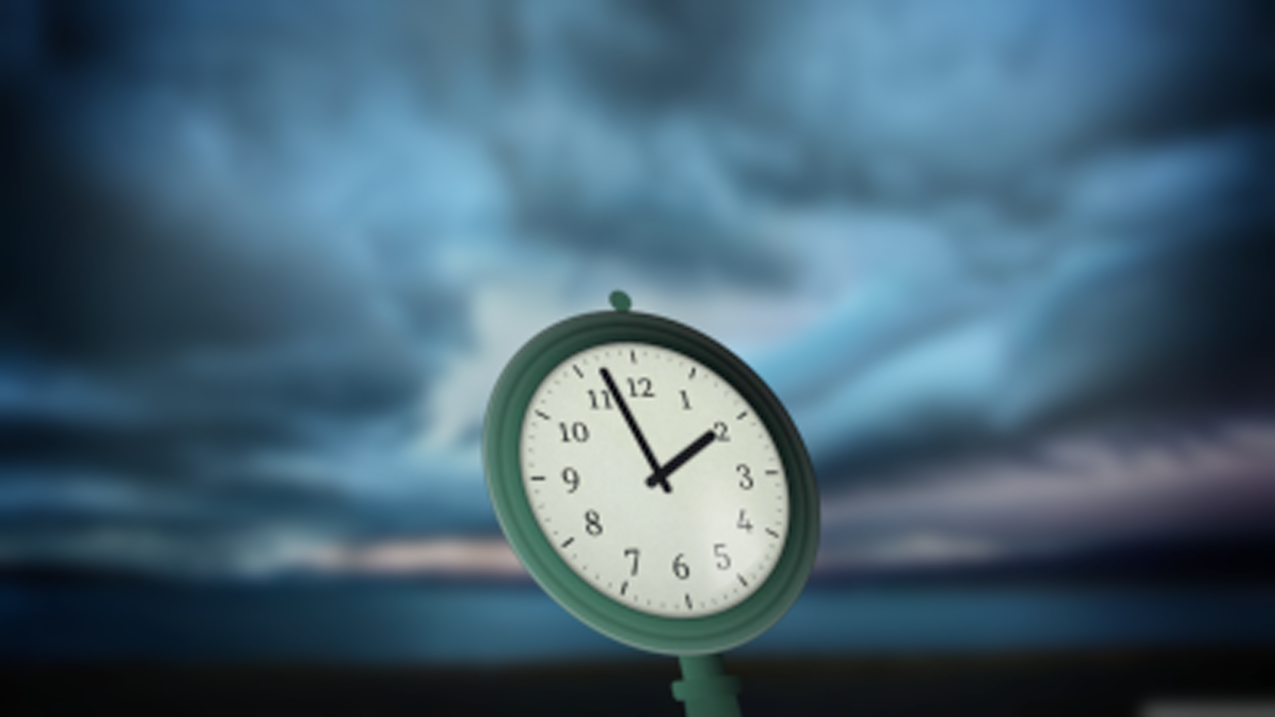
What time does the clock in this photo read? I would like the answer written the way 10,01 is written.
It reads 1,57
